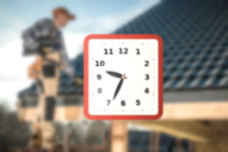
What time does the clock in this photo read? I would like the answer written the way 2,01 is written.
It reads 9,34
